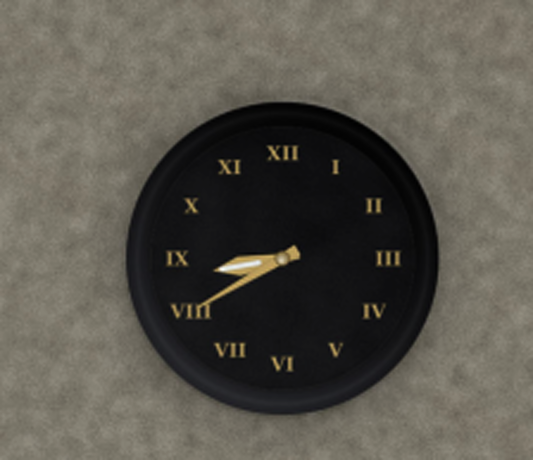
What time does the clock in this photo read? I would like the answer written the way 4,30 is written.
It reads 8,40
